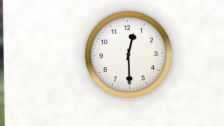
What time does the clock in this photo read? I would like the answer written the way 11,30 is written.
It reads 12,30
